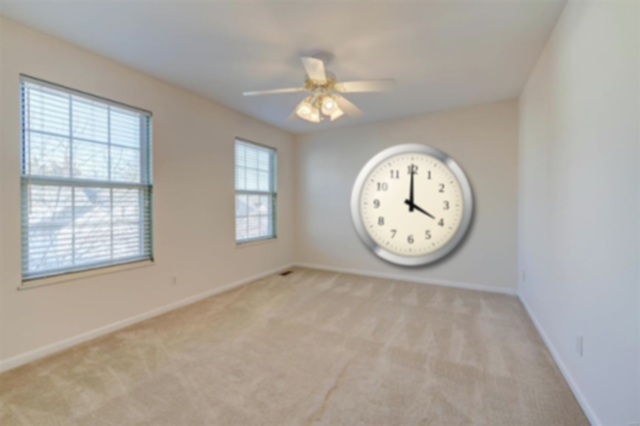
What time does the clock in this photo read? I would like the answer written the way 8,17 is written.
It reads 4,00
